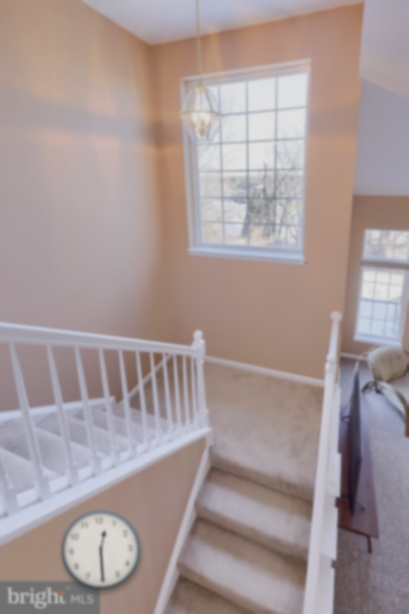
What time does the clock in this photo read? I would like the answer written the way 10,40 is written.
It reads 12,30
